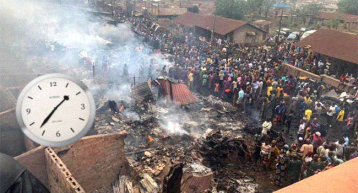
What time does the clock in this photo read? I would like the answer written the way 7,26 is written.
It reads 1,37
